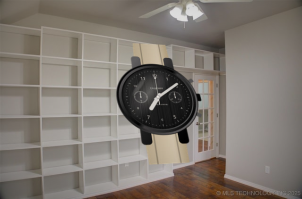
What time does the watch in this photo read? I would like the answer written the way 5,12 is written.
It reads 7,09
